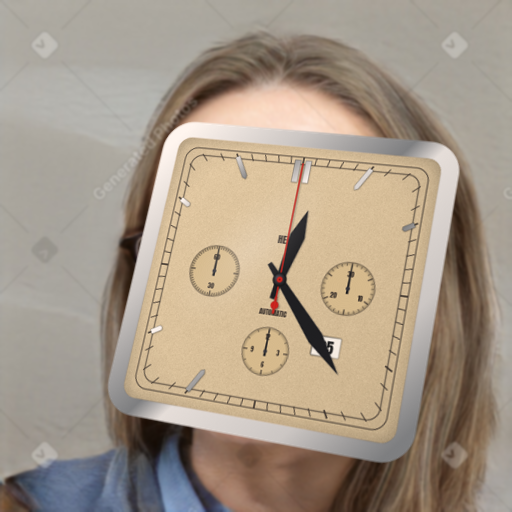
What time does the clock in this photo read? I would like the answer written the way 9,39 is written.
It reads 12,23
